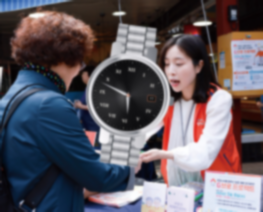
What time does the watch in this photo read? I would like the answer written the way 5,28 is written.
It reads 5,48
